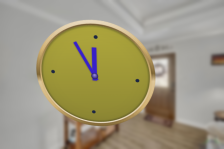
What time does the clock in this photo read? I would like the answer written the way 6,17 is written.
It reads 11,55
